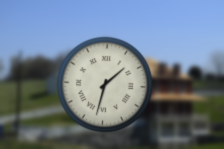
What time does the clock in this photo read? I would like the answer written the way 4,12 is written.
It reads 1,32
